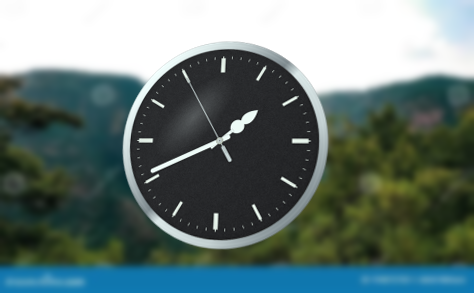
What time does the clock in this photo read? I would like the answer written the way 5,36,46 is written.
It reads 1,40,55
